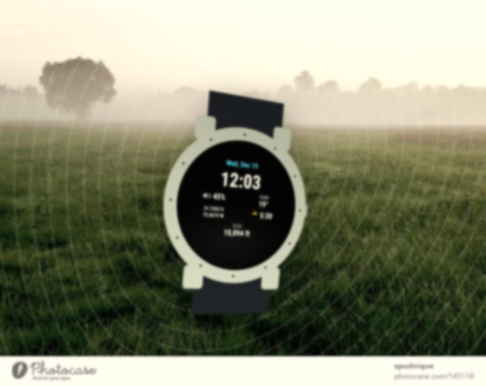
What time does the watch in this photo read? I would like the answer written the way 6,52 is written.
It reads 12,03
